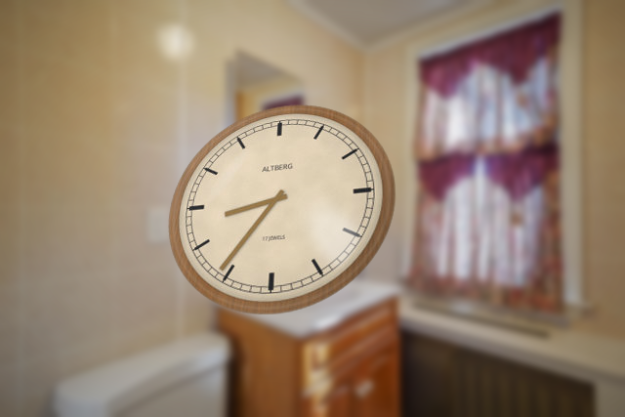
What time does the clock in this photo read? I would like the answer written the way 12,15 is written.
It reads 8,36
